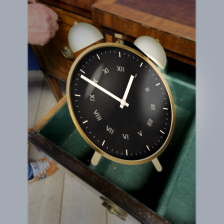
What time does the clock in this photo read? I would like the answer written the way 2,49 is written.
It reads 12,49
